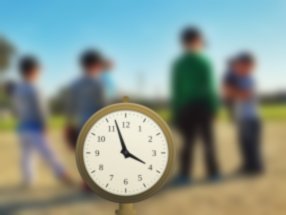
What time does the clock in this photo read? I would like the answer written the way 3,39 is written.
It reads 3,57
